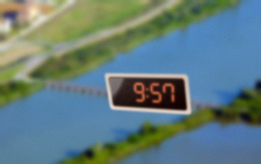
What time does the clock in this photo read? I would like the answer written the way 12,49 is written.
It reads 9,57
